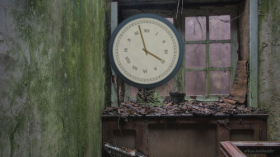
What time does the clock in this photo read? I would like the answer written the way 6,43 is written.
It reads 3,57
